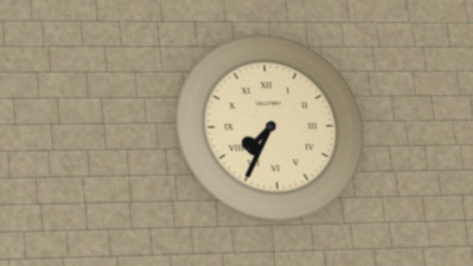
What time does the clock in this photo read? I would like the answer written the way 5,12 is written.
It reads 7,35
